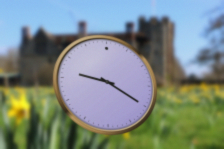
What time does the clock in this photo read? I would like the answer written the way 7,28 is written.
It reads 9,20
